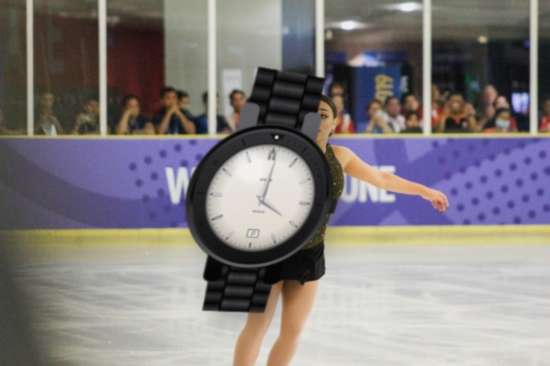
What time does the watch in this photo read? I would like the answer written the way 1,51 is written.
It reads 4,01
